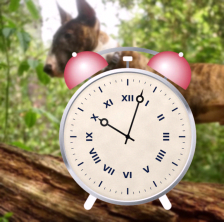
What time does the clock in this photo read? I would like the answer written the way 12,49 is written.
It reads 10,03
